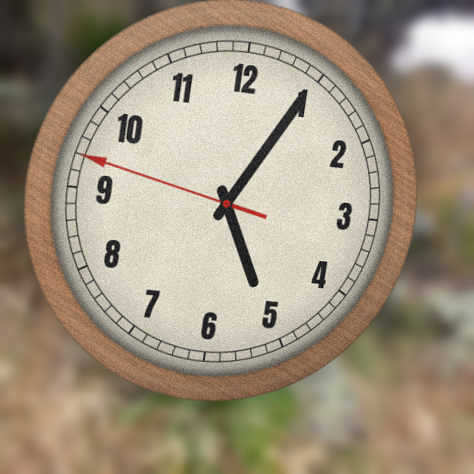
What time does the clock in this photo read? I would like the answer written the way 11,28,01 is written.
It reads 5,04,47
